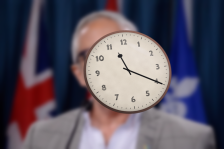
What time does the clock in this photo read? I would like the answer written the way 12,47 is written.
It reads 11,20
